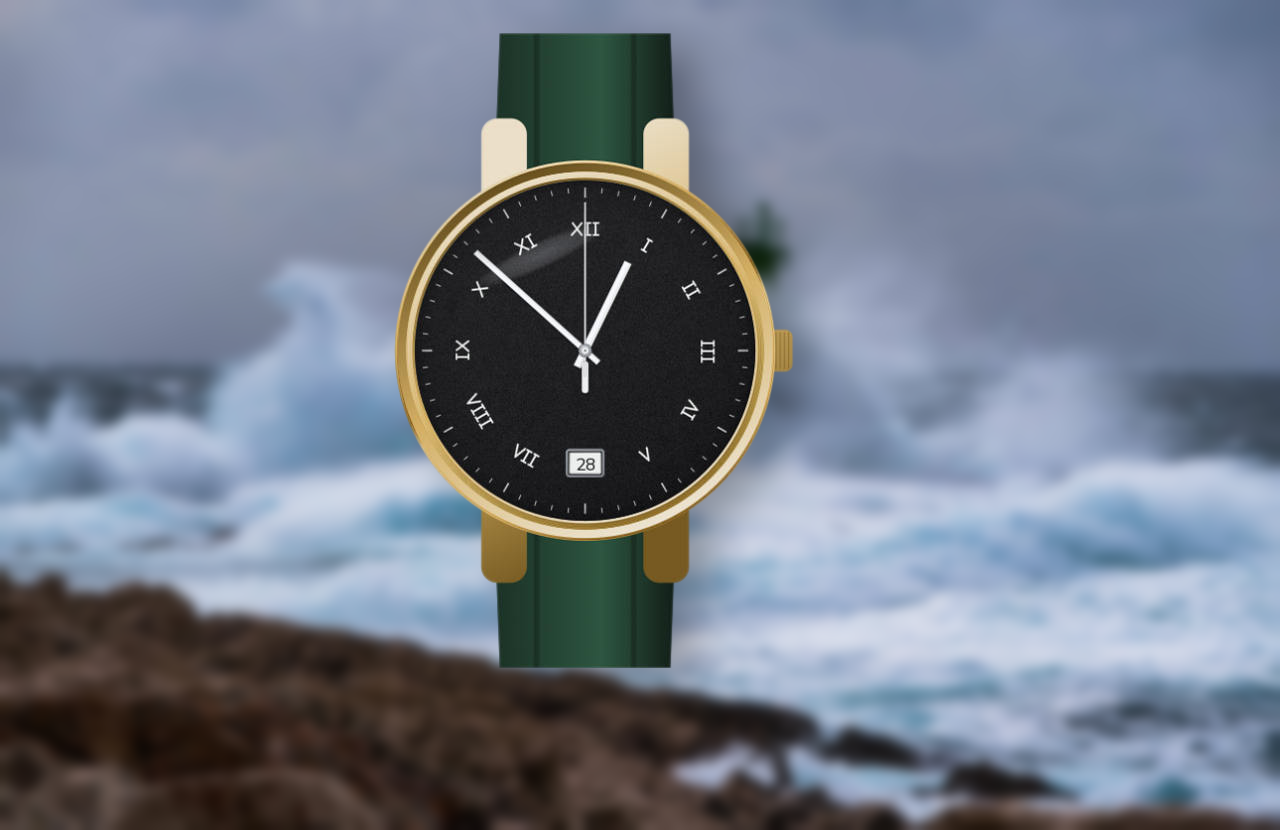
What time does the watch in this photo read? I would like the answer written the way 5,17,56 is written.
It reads 12,52,00
